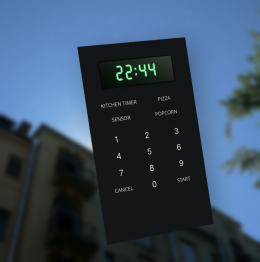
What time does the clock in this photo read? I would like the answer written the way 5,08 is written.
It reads 22,44
